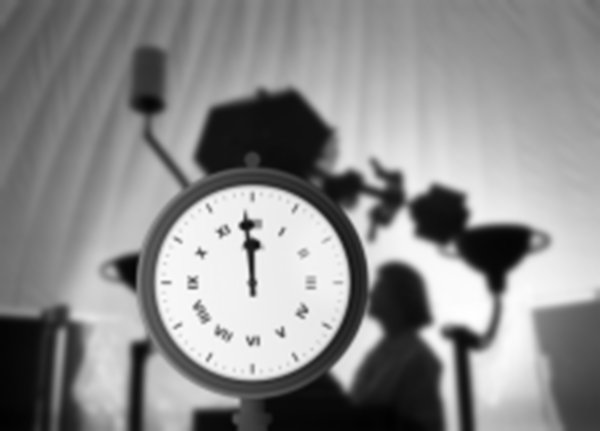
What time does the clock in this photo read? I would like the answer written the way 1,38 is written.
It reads 11,59
